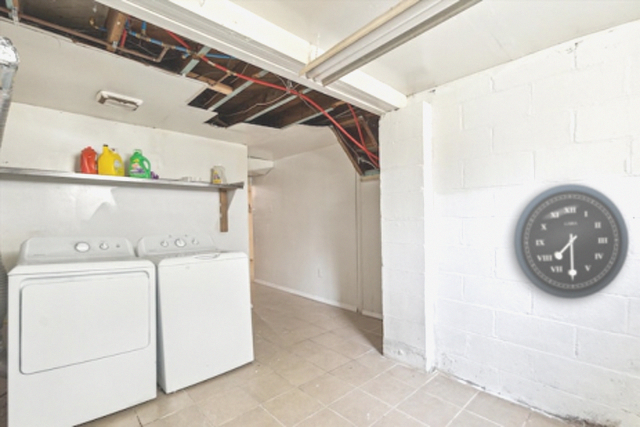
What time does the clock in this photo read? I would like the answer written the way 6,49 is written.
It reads 7,30
